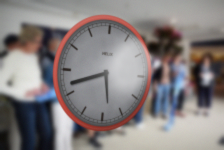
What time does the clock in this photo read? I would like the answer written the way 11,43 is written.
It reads 5,42
